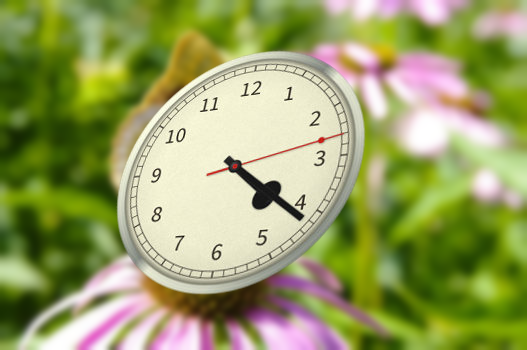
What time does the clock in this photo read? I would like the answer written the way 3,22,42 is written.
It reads 4,21,13
